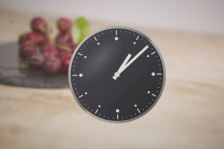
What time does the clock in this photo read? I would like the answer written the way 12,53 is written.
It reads 1,08
